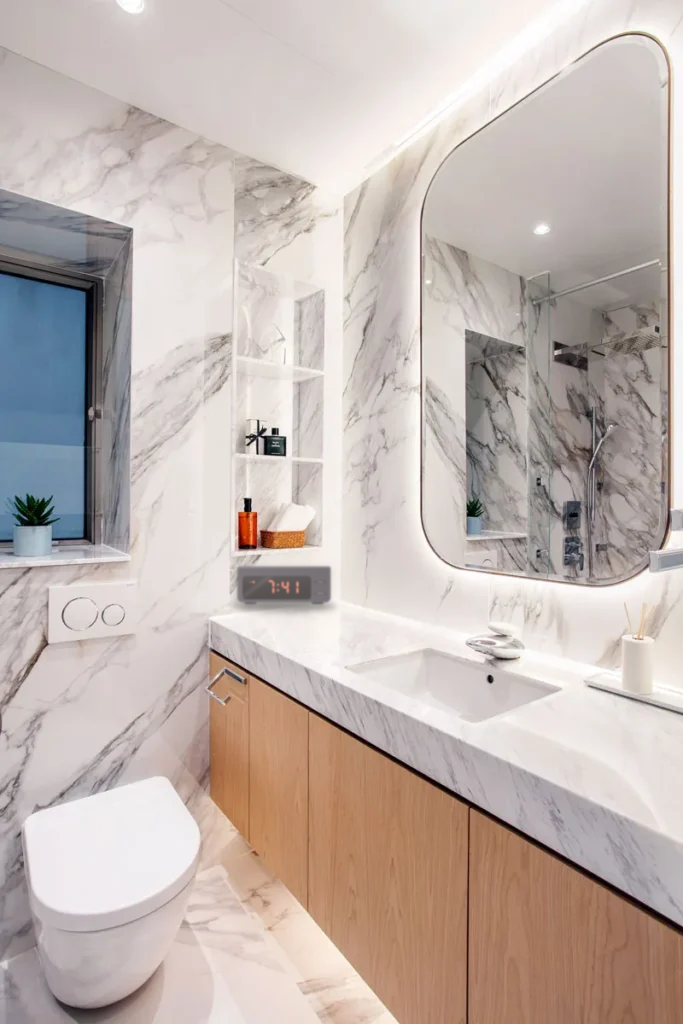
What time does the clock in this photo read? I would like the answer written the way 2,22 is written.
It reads 7,41
